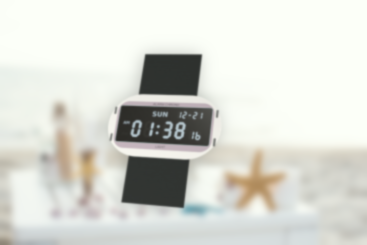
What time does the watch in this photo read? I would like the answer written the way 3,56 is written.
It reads 1,38
